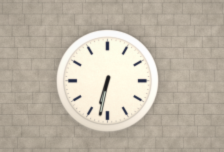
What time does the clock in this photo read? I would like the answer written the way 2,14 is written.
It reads 6,32
